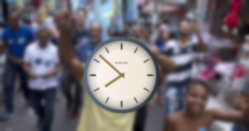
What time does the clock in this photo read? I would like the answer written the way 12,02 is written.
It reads 7,52
